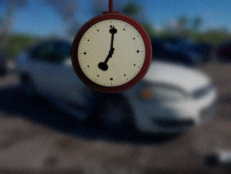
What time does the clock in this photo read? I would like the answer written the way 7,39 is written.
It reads 7,01
